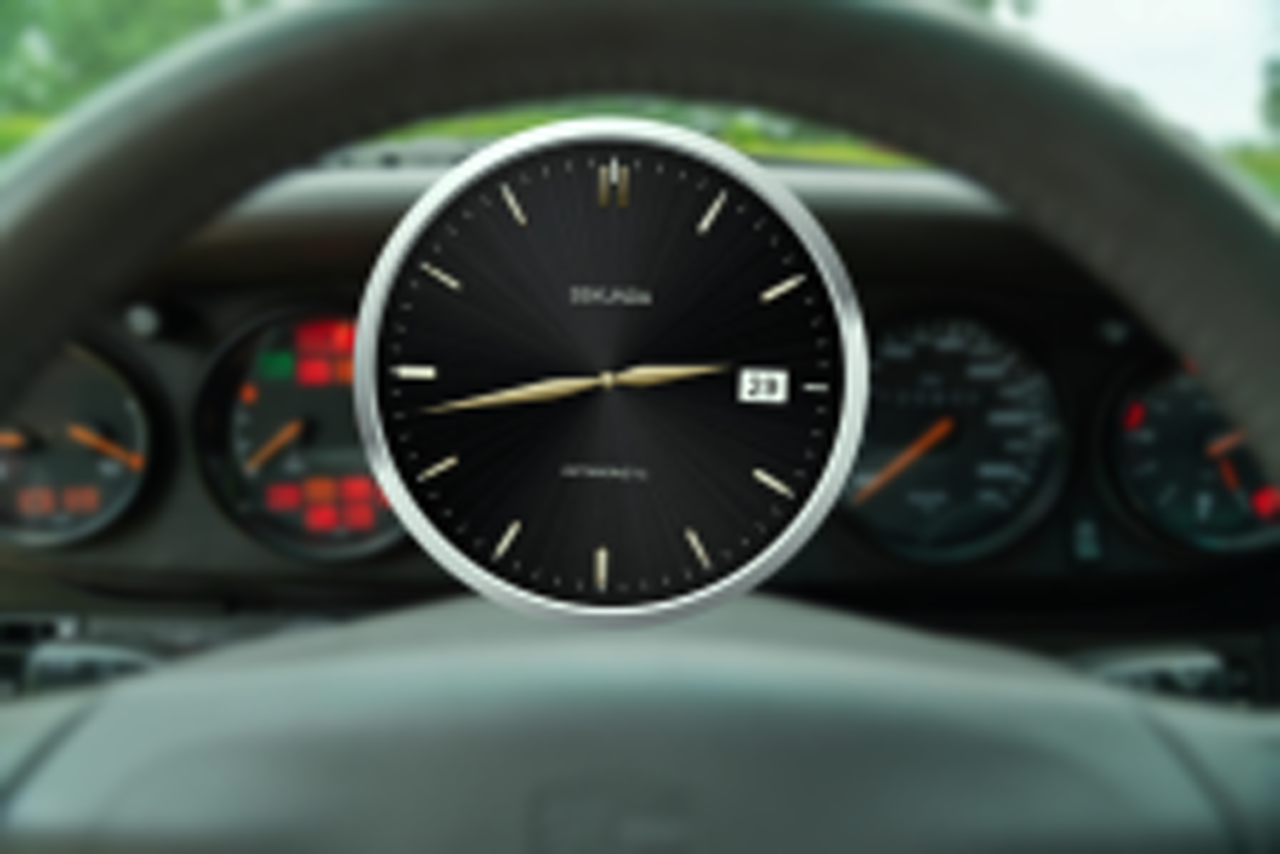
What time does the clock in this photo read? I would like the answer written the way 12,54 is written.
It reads 2,43
